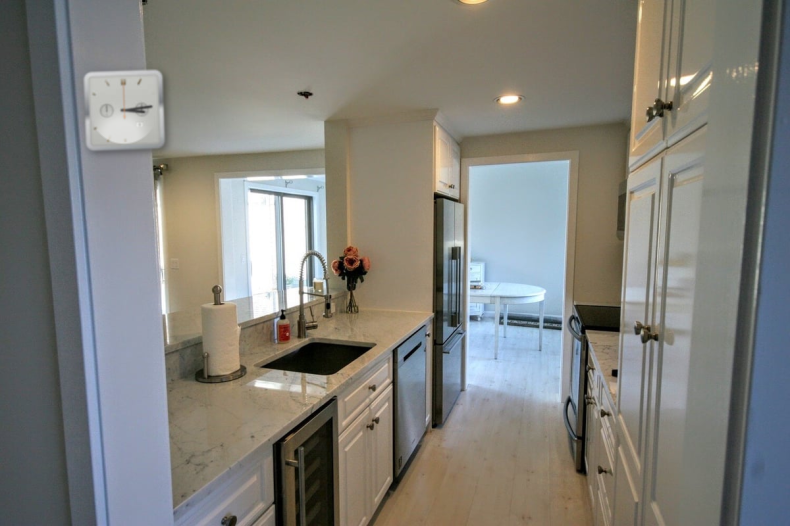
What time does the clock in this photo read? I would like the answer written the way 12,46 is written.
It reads 3,14
